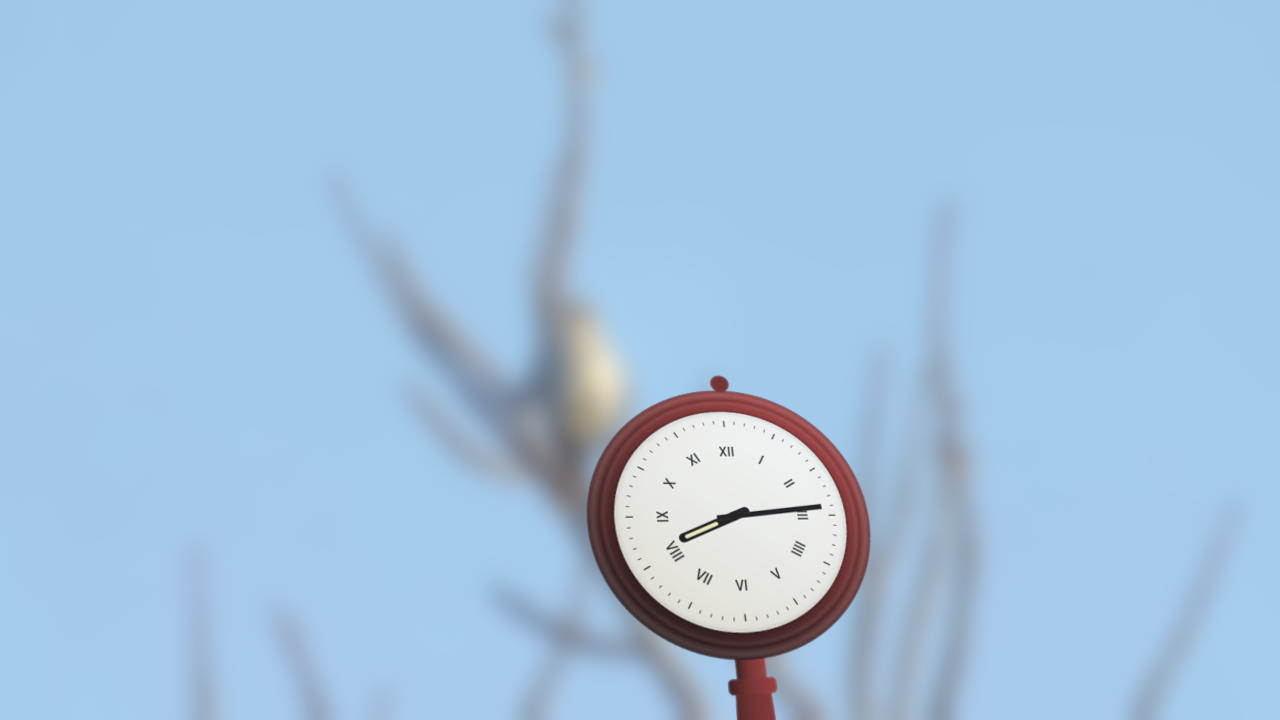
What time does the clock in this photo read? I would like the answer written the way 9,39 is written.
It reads 8,14
